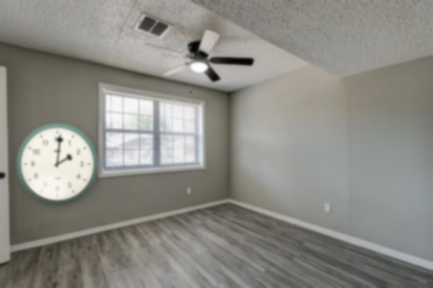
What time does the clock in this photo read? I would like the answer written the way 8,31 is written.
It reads 2,01
